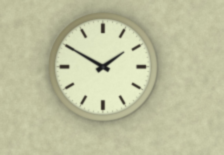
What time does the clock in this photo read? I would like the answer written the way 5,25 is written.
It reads 1,50
